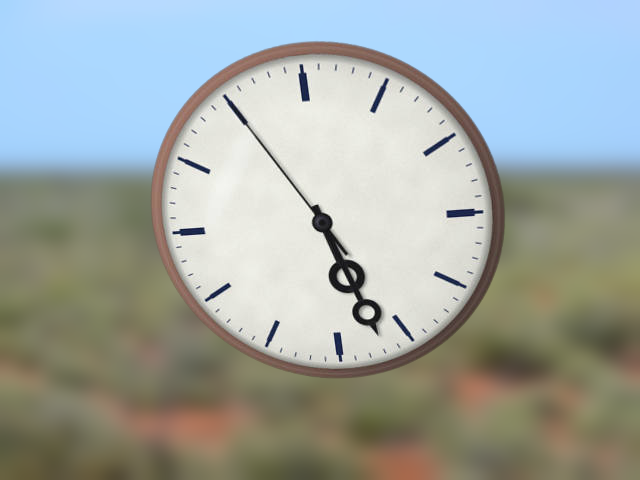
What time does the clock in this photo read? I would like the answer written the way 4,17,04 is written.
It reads 5,26,55
